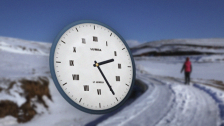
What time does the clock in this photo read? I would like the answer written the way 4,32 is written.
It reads 2,25
